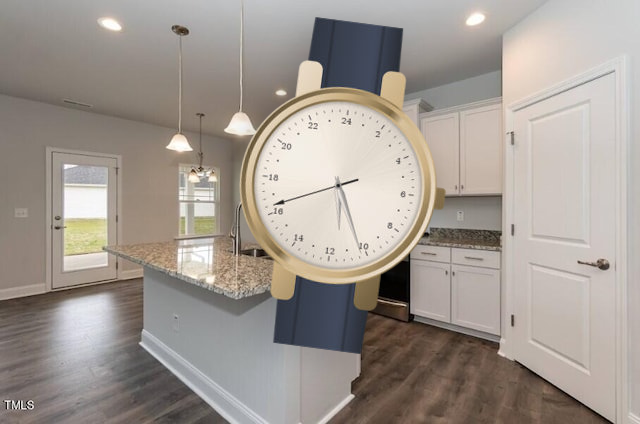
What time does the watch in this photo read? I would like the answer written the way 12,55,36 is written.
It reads 11,25,41
